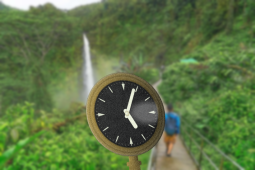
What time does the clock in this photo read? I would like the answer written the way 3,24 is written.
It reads 5,04
